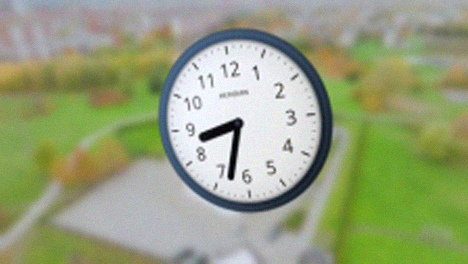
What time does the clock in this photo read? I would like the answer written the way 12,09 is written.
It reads 8,33
